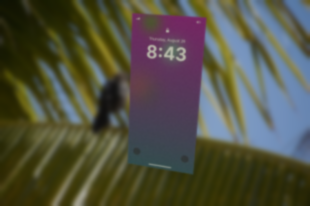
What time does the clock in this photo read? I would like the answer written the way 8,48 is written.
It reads 8,43
